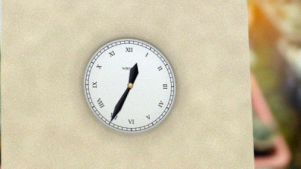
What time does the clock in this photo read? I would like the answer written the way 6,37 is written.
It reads 12,35
